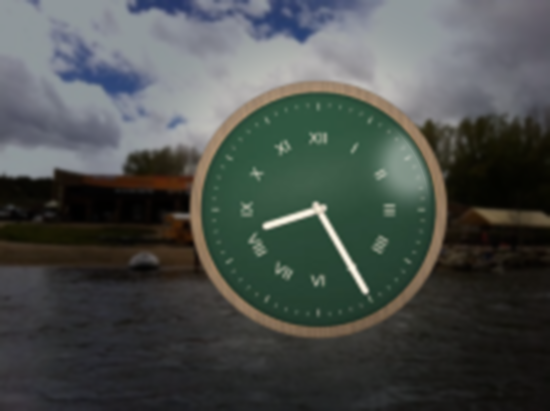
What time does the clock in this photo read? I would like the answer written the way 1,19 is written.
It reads 8,25
